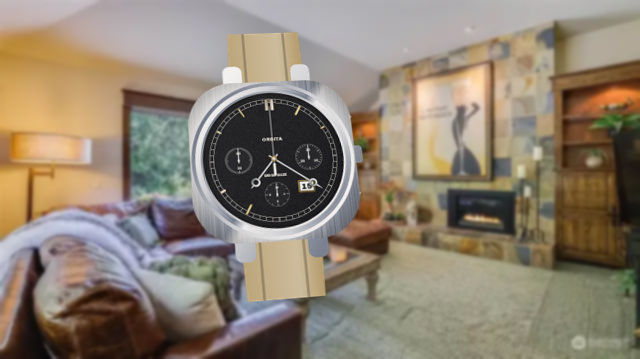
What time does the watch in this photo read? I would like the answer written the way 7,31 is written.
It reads 7,21
